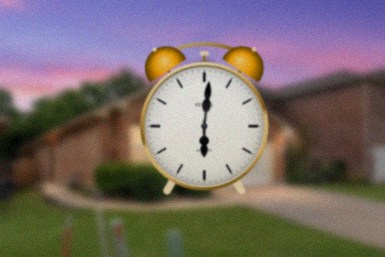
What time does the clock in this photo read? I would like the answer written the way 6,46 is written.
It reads 6,01
